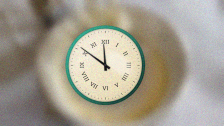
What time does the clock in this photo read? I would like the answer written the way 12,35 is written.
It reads 11,51
